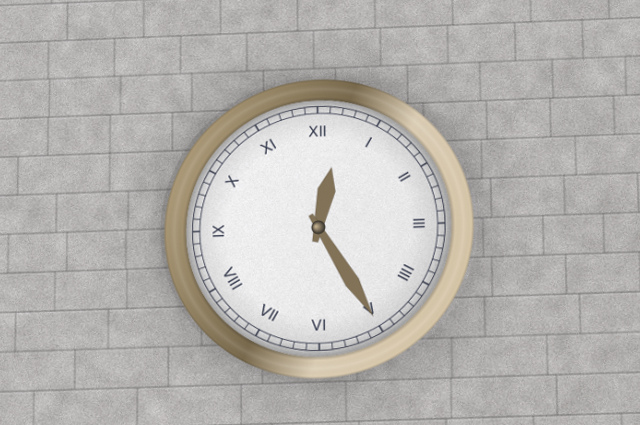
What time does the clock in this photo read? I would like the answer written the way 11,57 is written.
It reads 12,25
